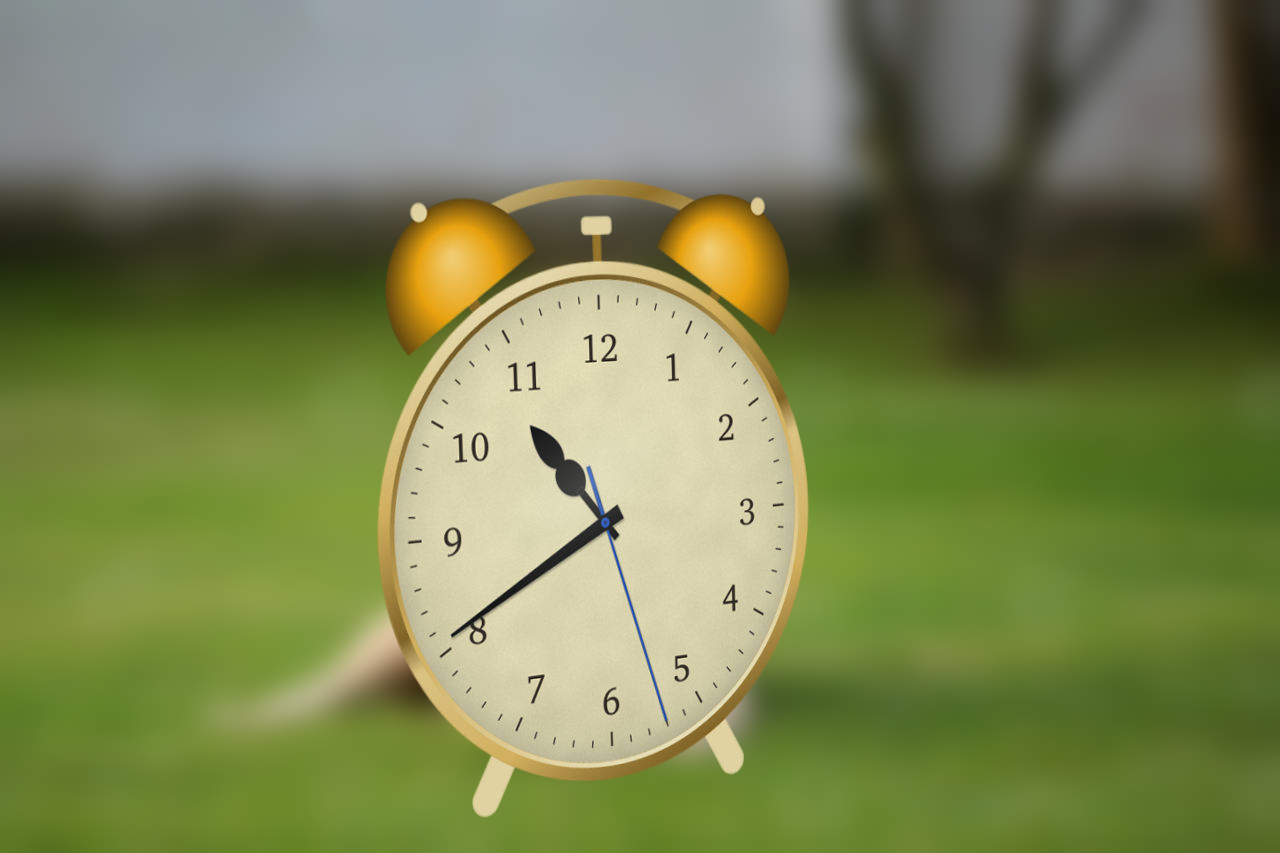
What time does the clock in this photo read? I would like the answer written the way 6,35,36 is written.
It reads 10,40,27
